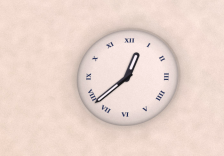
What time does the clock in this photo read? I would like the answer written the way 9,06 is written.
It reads 12,38
